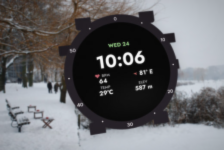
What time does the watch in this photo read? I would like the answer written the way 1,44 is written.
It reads 10,06
